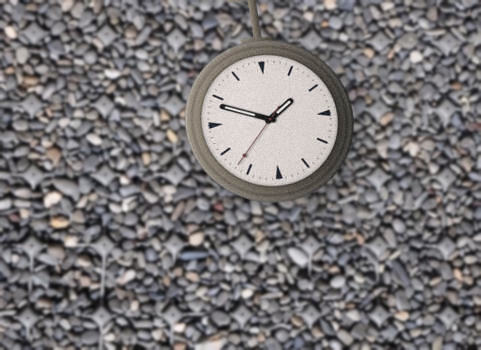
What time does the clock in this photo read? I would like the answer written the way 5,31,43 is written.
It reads 1,48,37
